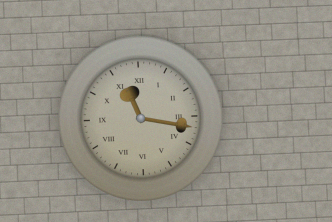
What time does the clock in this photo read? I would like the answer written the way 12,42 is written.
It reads 11,17
